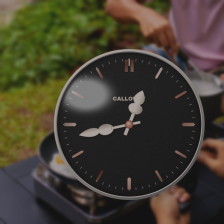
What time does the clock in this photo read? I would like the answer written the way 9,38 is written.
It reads 12,43
